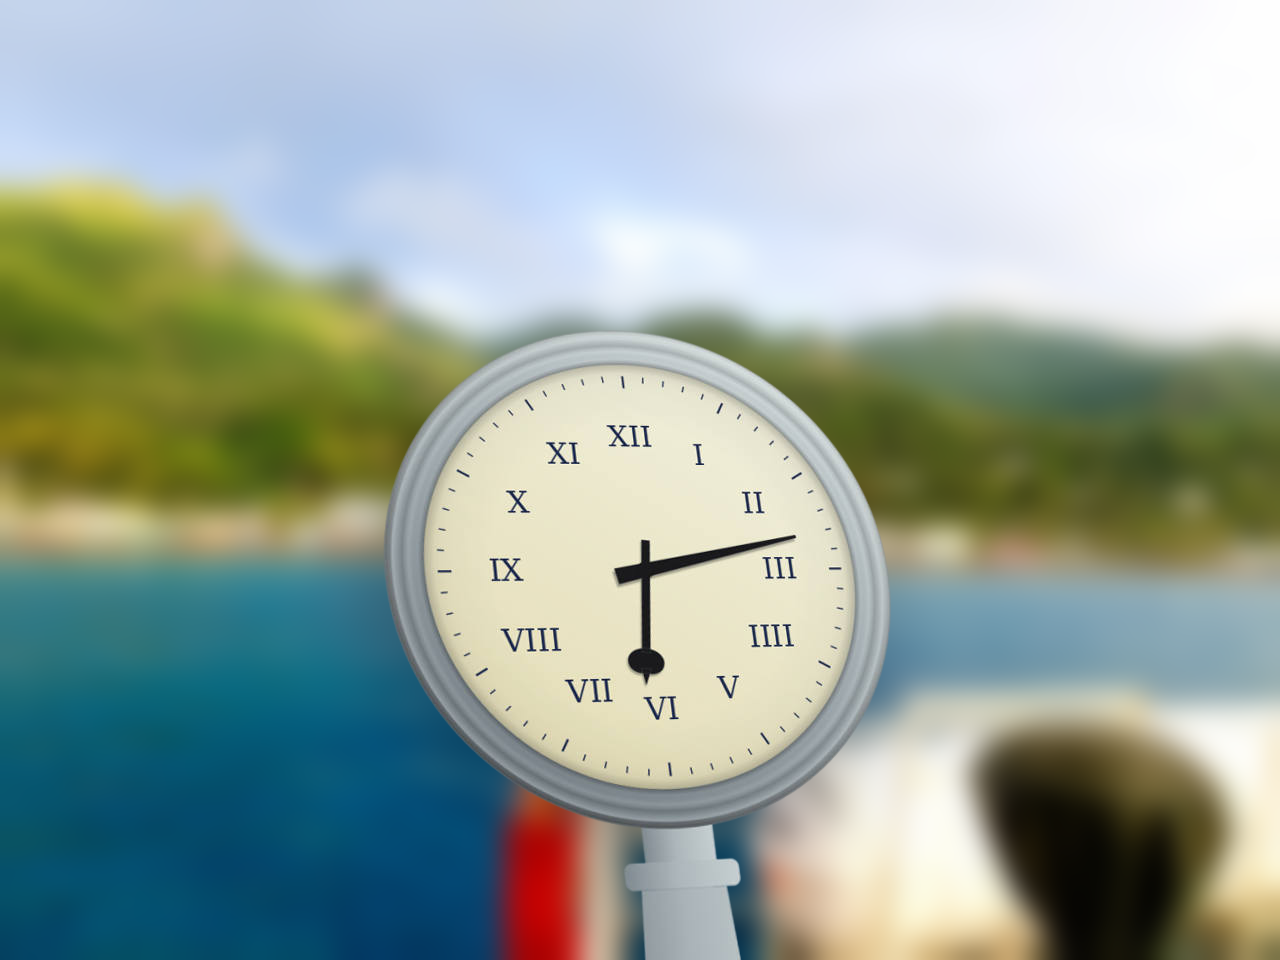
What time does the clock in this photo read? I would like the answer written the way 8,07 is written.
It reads 6,13
